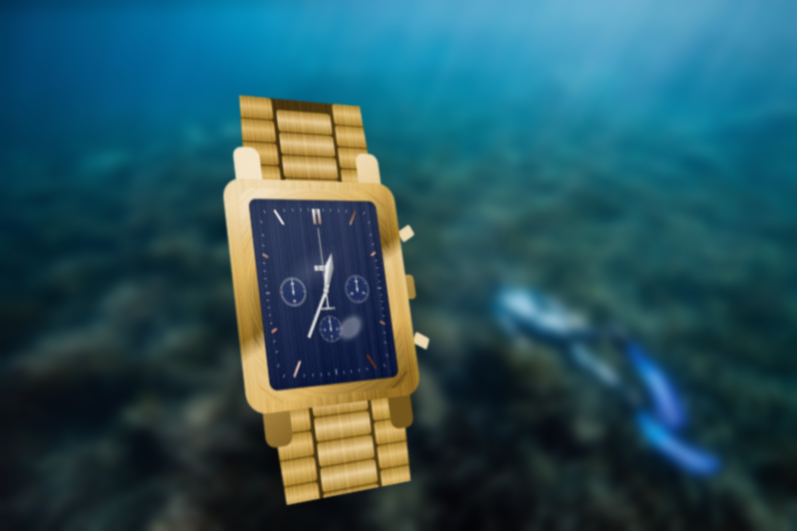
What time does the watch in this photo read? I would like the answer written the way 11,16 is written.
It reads 12,35
